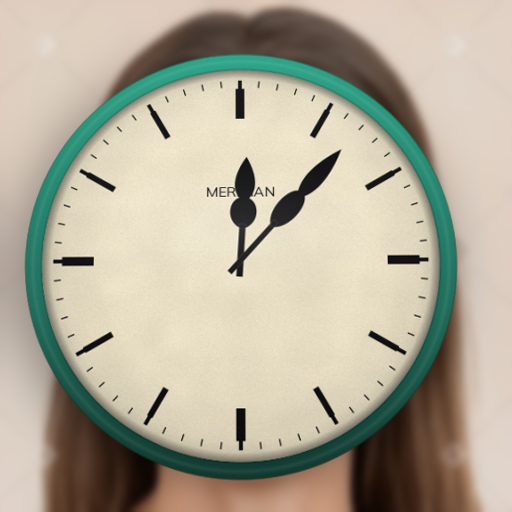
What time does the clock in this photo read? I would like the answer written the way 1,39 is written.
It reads 12,07
